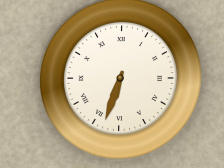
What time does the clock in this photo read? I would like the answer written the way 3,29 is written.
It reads 6,33
